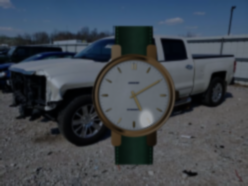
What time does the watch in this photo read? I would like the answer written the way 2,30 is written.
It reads 5,10
